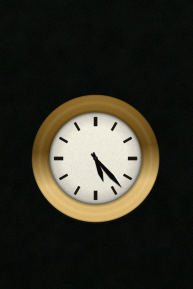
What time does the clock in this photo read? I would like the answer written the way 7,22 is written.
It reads 5,23
